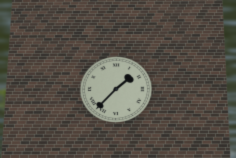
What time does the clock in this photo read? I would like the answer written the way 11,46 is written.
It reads 1,37
